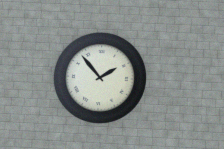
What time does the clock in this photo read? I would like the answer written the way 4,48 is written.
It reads 1,53
